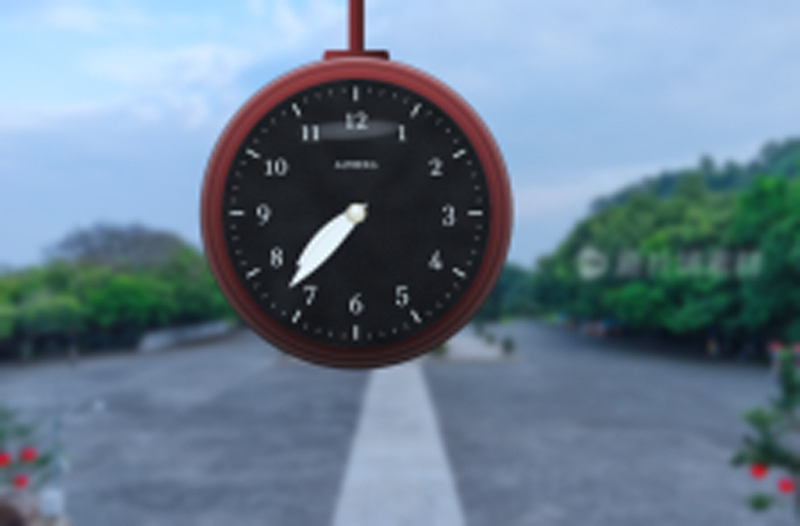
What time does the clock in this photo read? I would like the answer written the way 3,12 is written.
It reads 7,37
